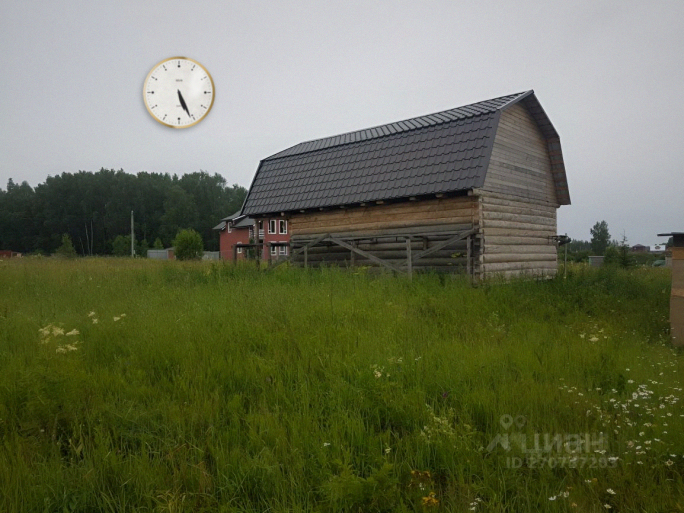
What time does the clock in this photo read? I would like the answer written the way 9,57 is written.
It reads 5,26
